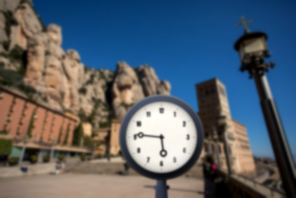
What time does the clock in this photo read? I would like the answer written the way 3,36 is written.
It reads 5,46
